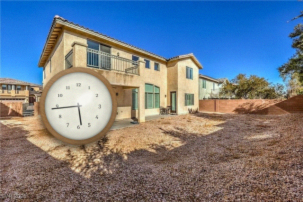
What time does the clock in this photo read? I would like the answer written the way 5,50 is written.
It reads 5,44
